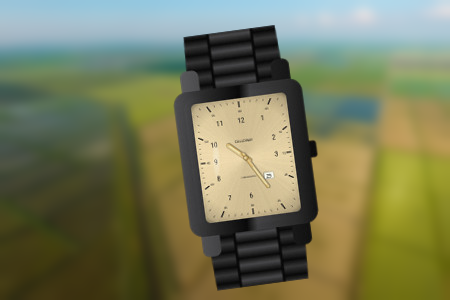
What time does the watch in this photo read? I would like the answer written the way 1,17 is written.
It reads 10,25
